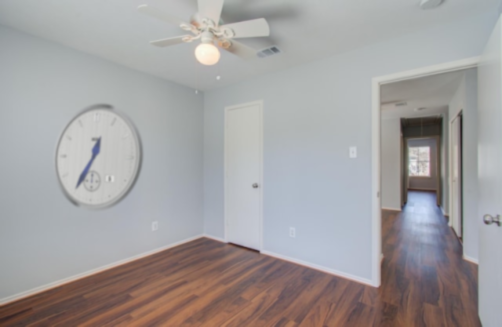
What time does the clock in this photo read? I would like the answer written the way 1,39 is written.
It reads 12,35
